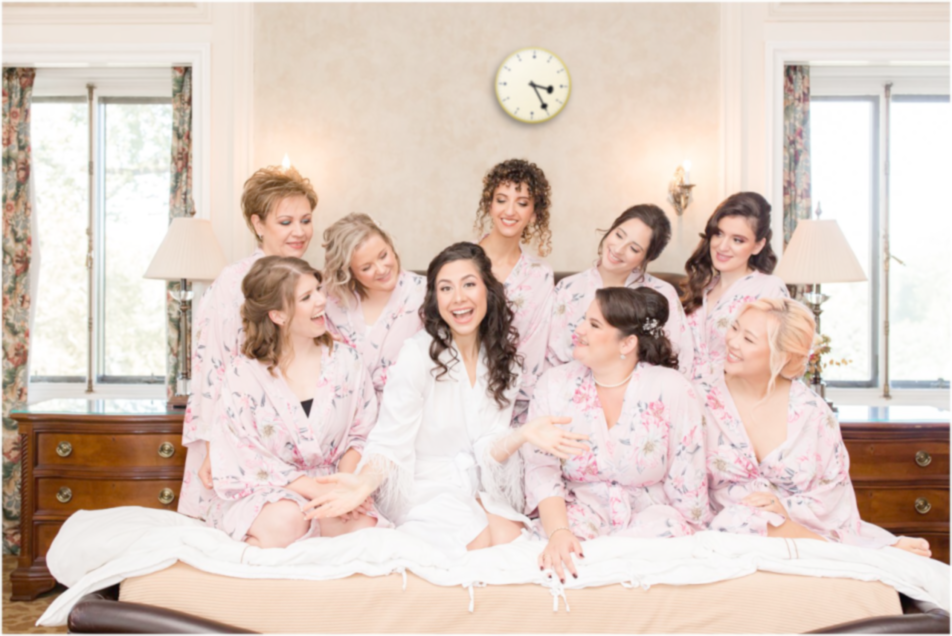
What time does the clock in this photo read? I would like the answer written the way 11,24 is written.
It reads 3,25
